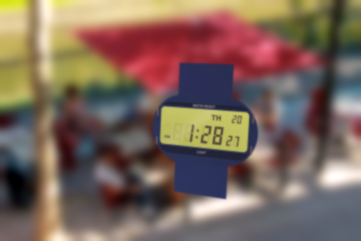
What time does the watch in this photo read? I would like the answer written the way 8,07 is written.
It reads 1,28
